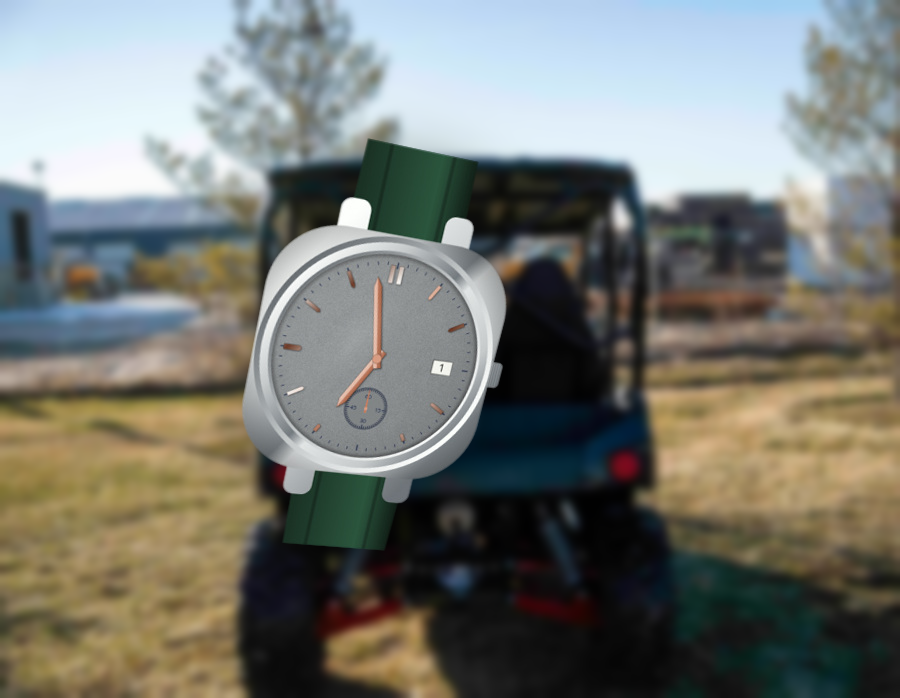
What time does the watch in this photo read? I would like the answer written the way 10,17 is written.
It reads 6,58
